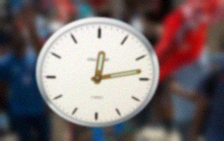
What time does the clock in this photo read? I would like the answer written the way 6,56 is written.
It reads 12,13
